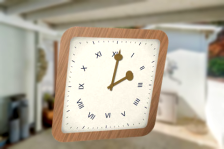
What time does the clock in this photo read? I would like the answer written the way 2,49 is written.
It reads 2,01
